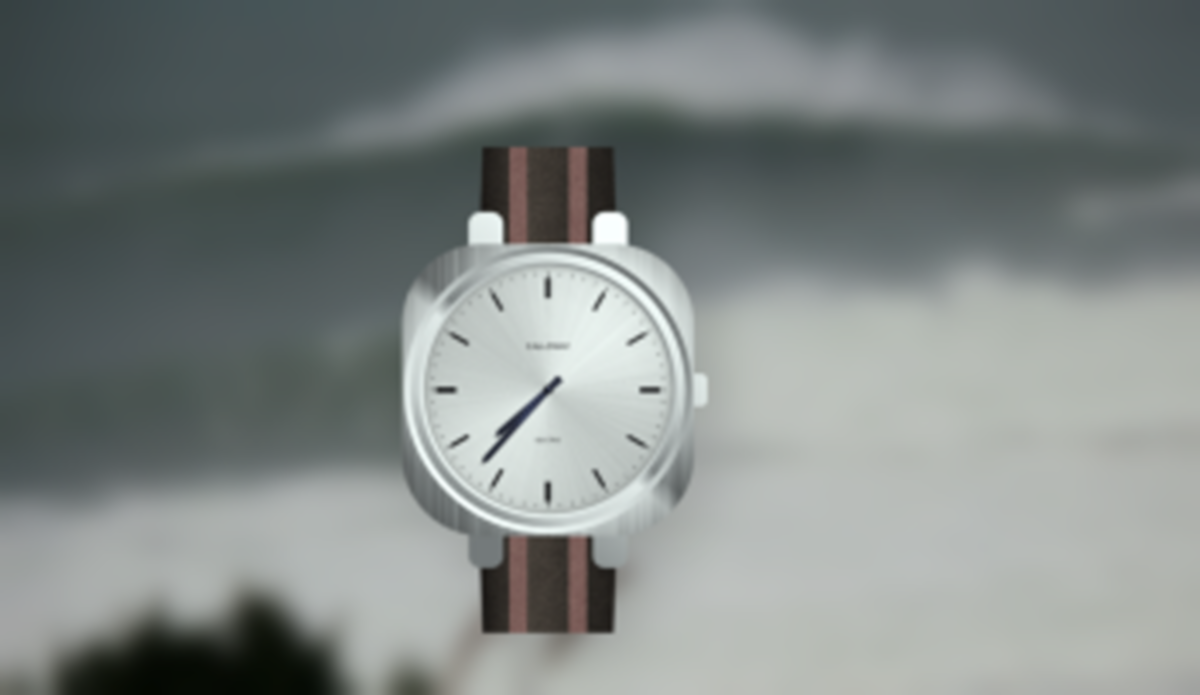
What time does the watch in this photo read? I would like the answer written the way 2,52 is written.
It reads 7,37
